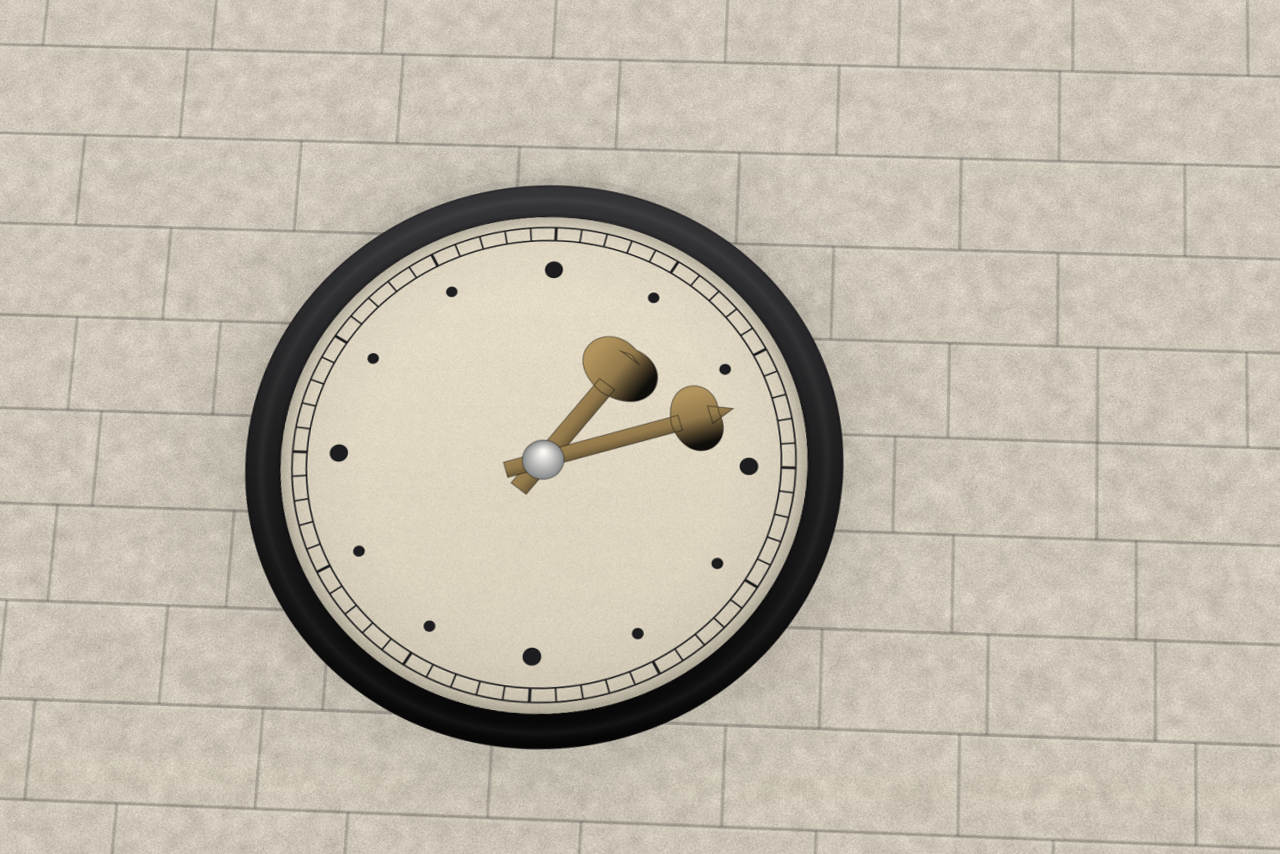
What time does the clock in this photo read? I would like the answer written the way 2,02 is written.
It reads 1,12
